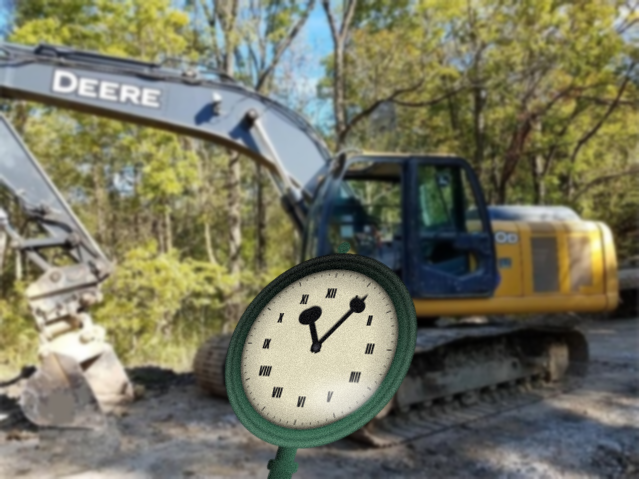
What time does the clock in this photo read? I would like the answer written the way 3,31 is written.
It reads 11,06
